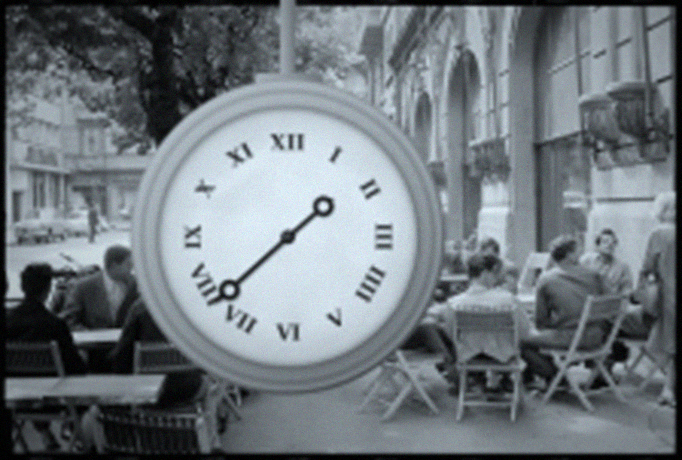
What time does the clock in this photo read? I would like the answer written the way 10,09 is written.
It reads 1,38
